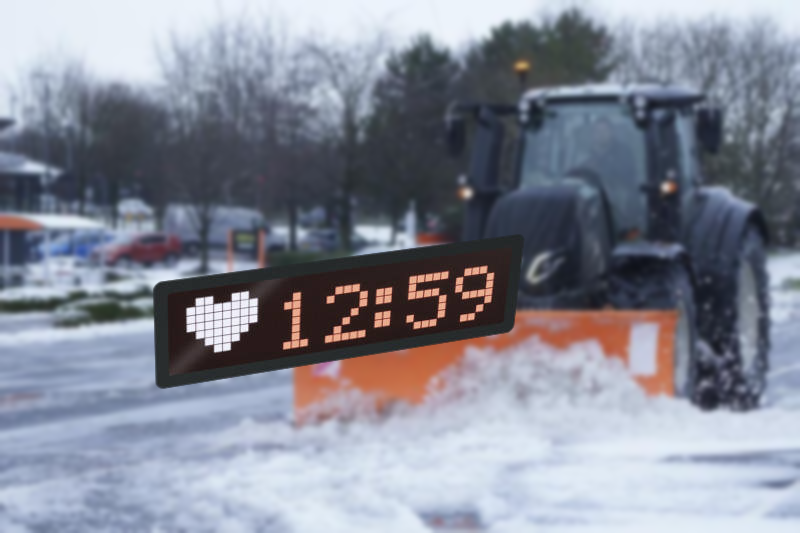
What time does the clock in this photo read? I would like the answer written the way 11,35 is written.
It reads 12,59
